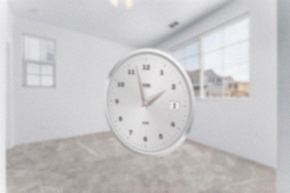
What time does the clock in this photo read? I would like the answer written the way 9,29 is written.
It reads 1,57
